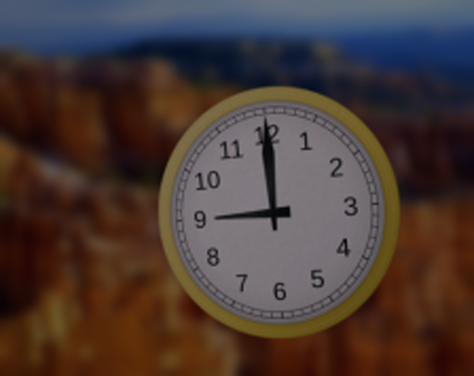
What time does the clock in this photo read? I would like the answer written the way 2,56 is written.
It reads 9,00
